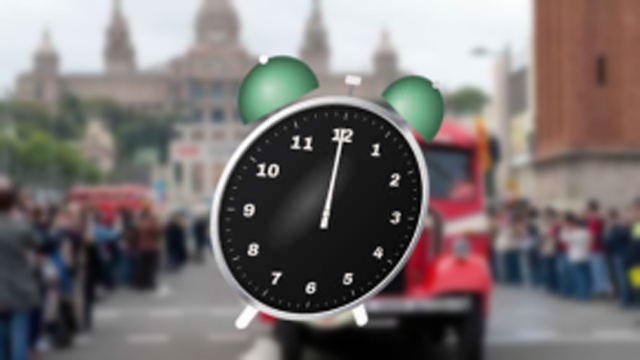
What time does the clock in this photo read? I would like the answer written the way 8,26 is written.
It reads 12,00
